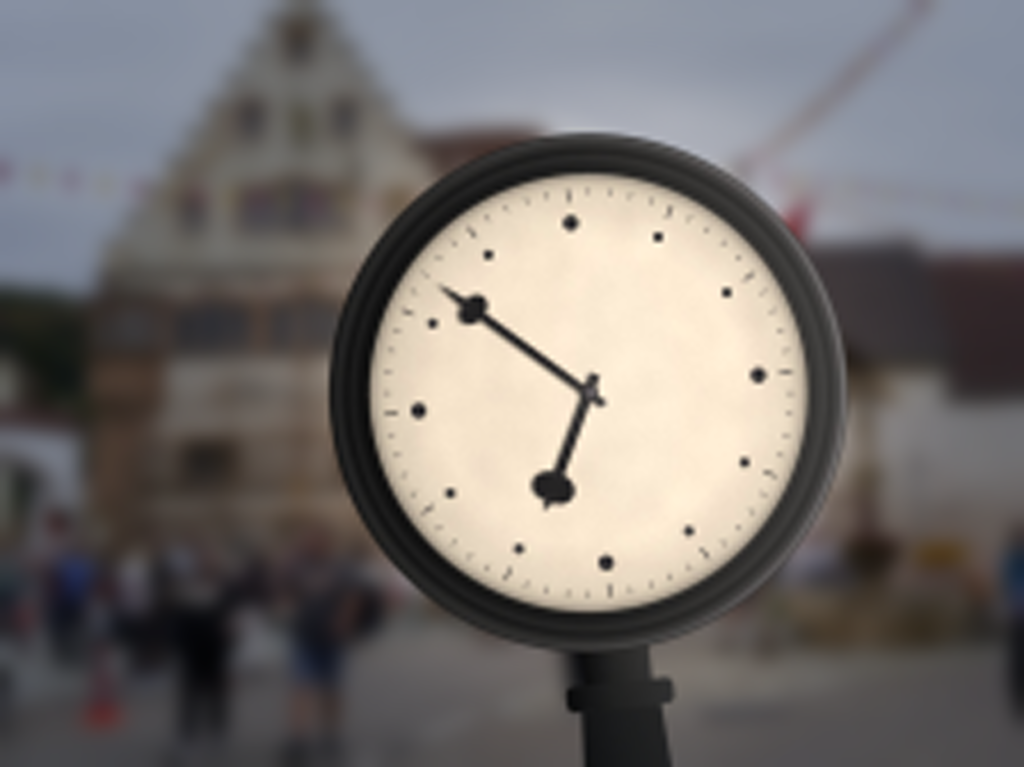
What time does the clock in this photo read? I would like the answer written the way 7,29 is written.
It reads 6,52
